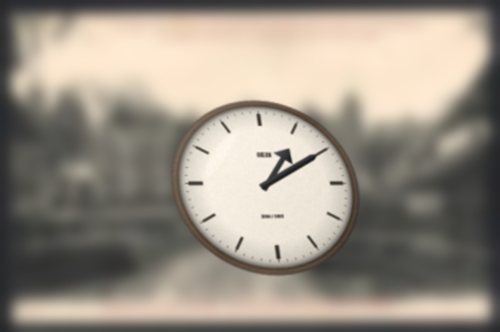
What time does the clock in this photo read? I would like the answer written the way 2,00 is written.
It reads 1,10
